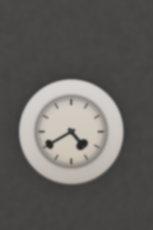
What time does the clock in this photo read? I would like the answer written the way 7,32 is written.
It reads 4,40
